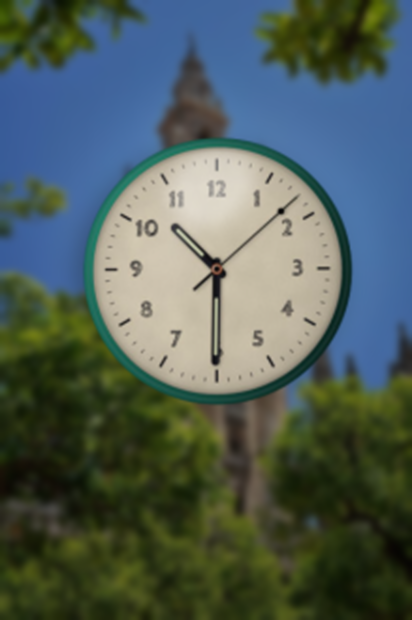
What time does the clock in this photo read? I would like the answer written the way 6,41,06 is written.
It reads 10,30,08
